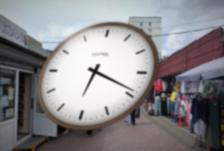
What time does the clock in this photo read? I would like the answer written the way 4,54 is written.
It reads 6,19
